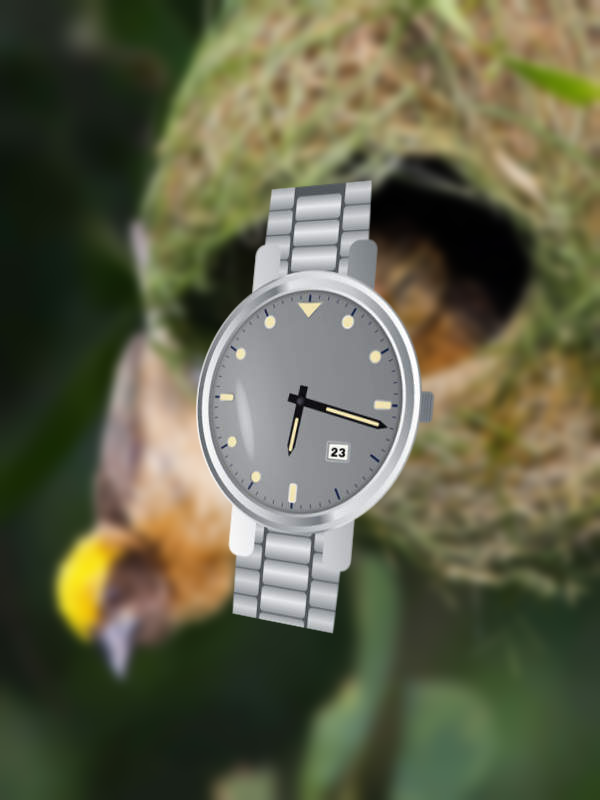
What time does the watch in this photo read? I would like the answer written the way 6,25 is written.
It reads 6,17
